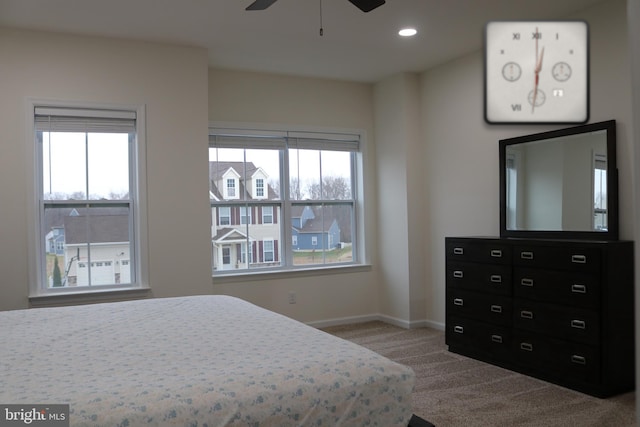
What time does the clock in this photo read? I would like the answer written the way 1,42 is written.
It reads 12,31
